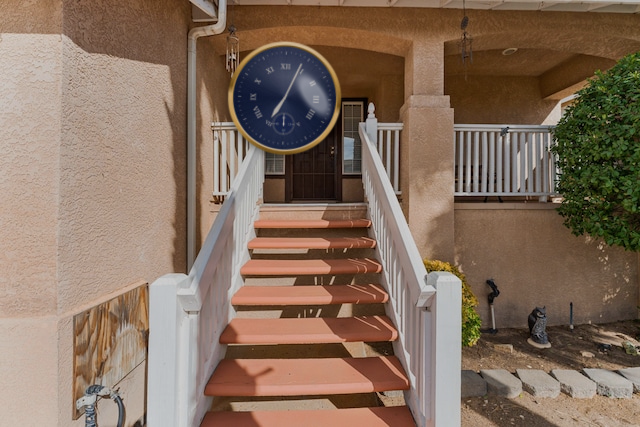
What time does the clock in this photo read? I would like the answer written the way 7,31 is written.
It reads 7,04
